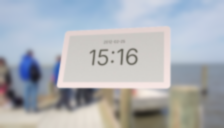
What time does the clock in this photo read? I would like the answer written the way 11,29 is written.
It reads 15,16
